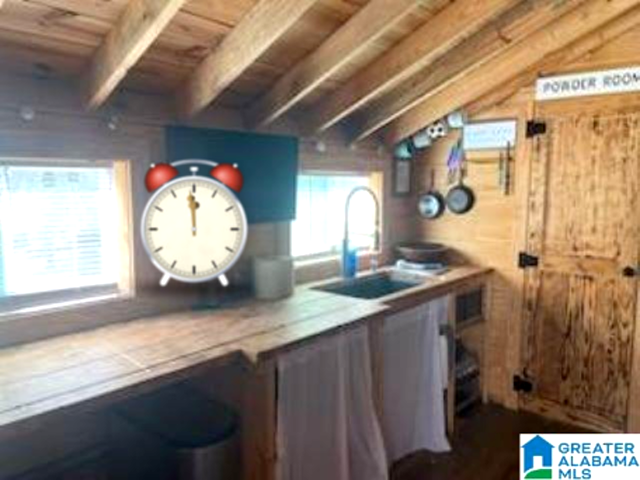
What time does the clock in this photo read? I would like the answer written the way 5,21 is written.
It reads 11,59
